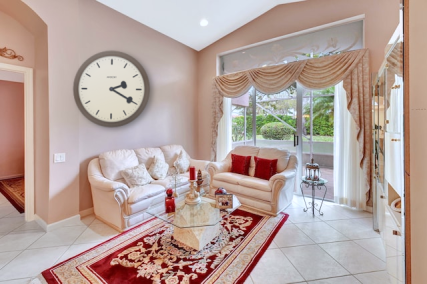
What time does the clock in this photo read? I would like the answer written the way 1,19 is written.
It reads 2,20
